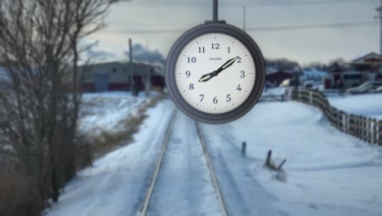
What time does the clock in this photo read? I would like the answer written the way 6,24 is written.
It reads 8,09
